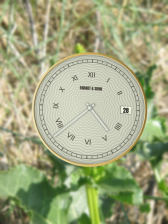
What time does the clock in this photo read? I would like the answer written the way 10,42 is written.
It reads 4,38
